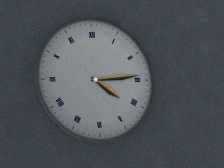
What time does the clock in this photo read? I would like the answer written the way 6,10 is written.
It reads 4,14
